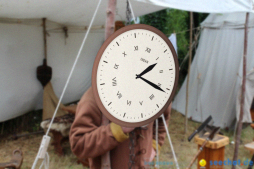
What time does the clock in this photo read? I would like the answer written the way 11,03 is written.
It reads 1,16
